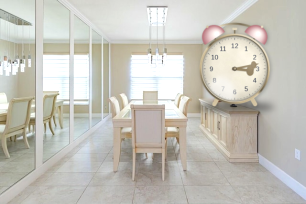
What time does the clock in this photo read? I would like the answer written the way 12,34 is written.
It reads 3,13
